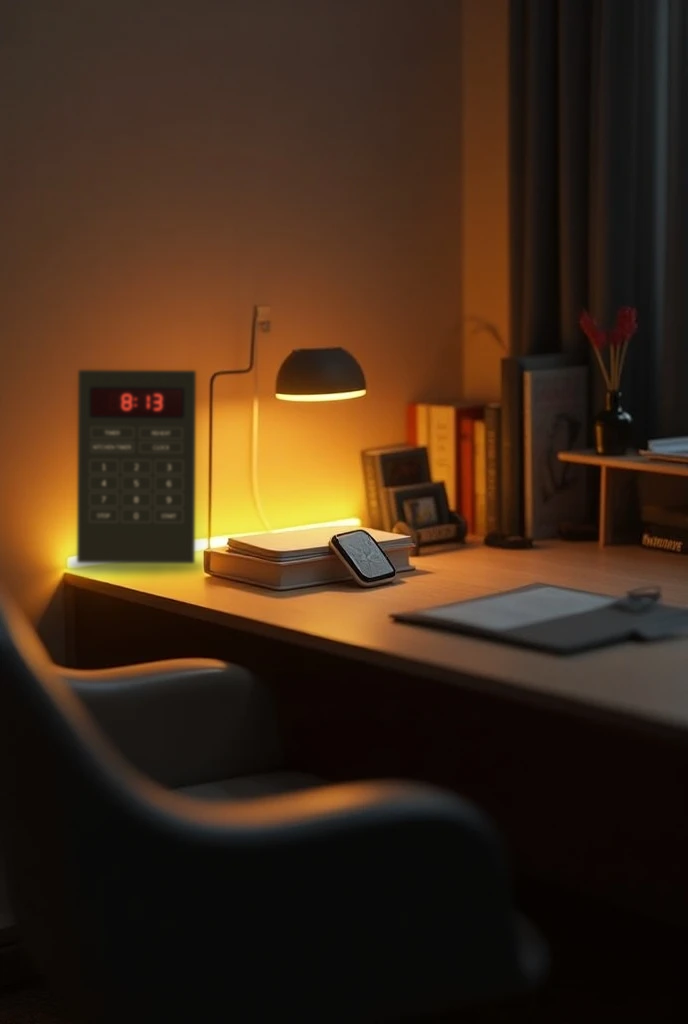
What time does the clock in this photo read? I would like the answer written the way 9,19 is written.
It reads 8,13
